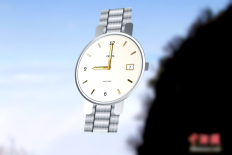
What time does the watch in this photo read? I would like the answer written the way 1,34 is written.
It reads 9,00
